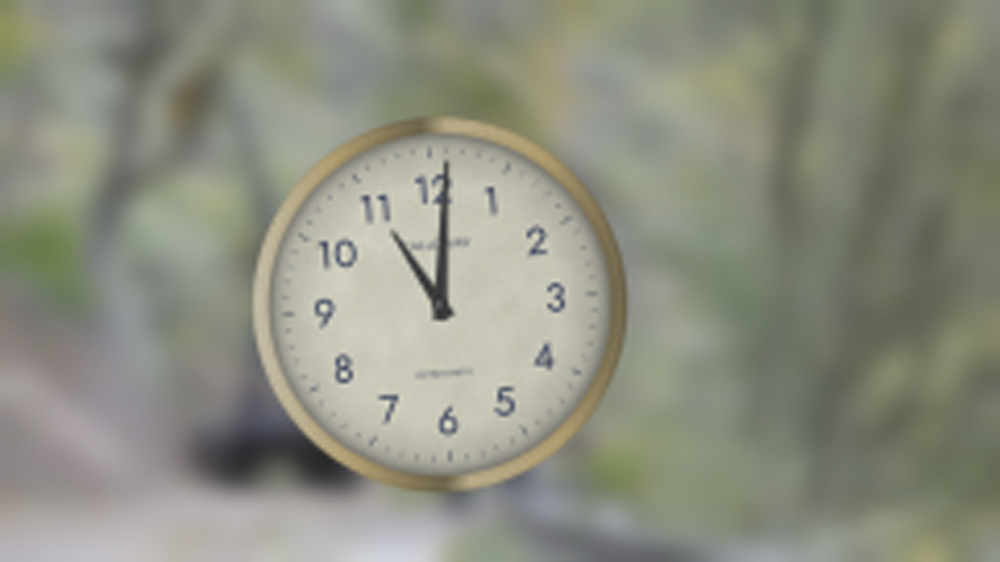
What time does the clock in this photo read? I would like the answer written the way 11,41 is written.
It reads 11,01
